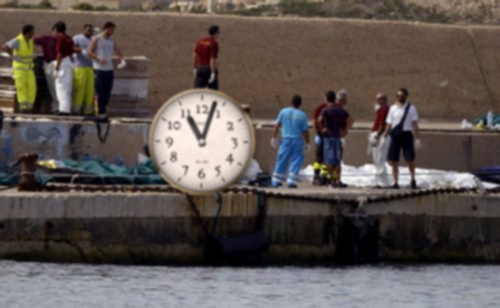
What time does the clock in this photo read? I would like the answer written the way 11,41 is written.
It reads 11,03
